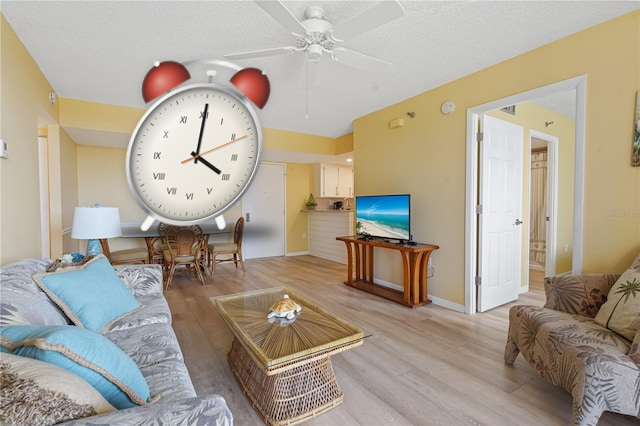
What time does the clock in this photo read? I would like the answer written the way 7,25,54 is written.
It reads 4,00,11
